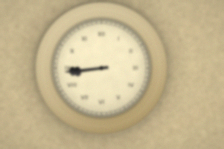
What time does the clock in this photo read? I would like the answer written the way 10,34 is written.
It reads 8,44
